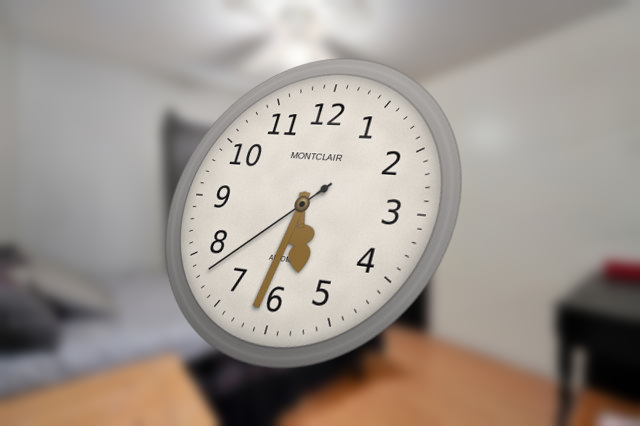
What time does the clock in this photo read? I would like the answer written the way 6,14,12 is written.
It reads 5,31,38
